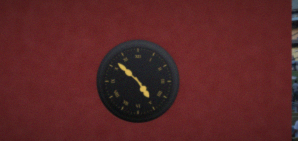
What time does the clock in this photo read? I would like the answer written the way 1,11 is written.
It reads 4,52
